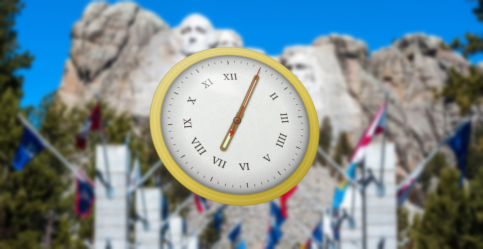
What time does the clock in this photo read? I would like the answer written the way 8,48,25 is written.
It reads 7,05,05
